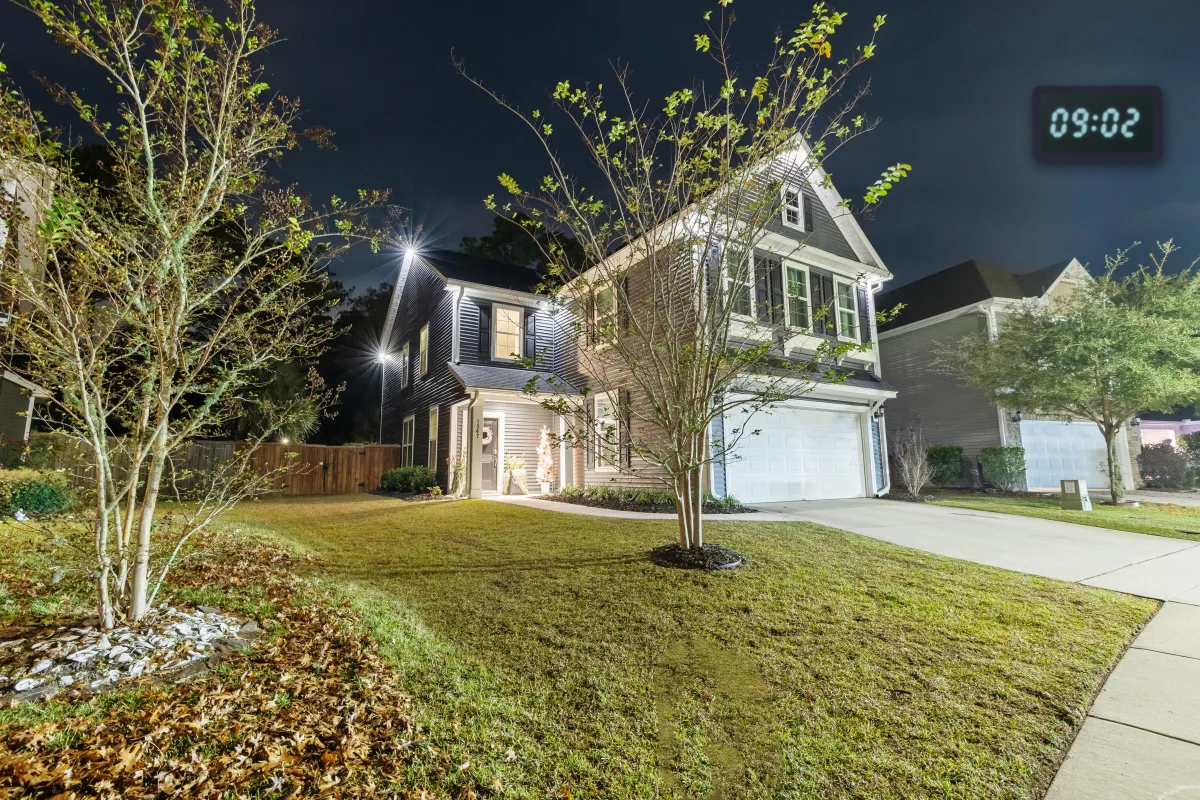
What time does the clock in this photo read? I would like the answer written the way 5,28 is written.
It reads 9,02
